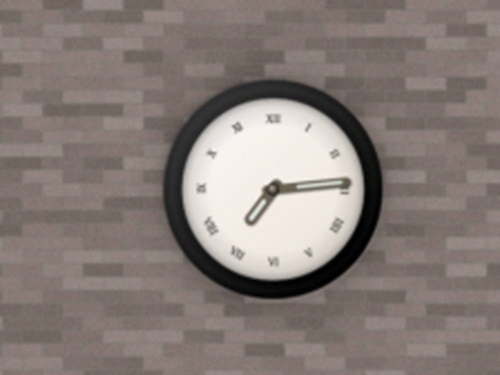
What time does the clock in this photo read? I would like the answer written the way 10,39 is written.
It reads 7,14
